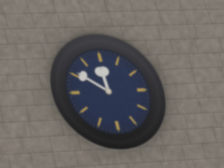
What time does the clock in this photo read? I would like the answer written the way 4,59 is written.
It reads 11,51
